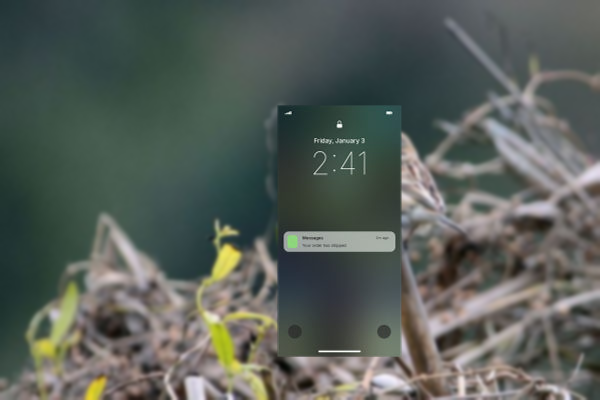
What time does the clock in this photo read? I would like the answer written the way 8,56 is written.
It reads 2,41
